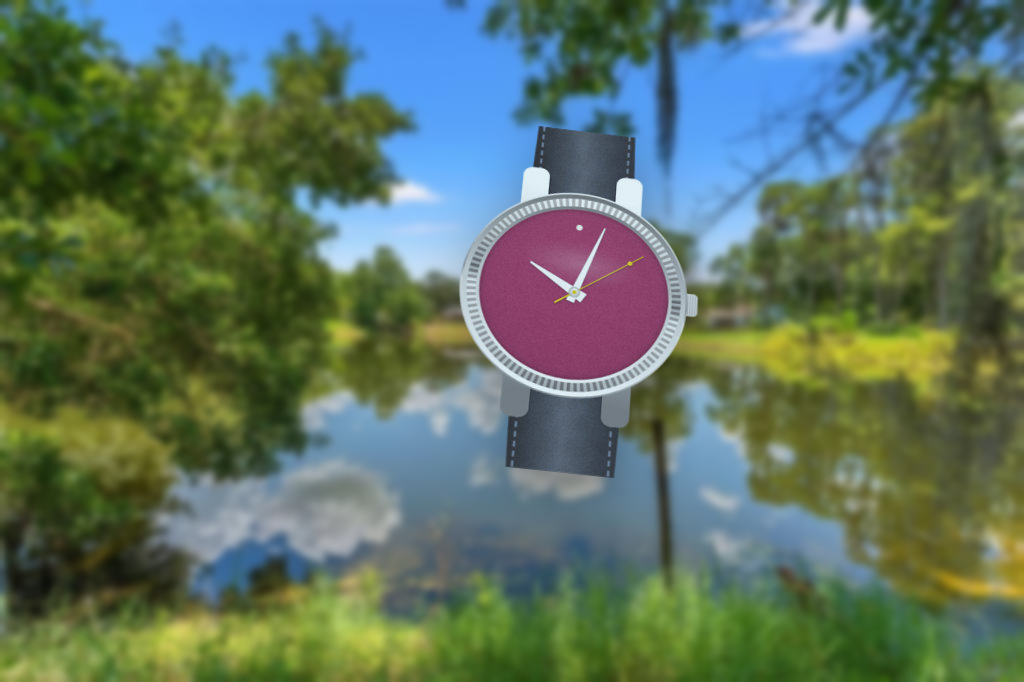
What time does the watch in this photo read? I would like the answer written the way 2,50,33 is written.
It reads 10,03,09
